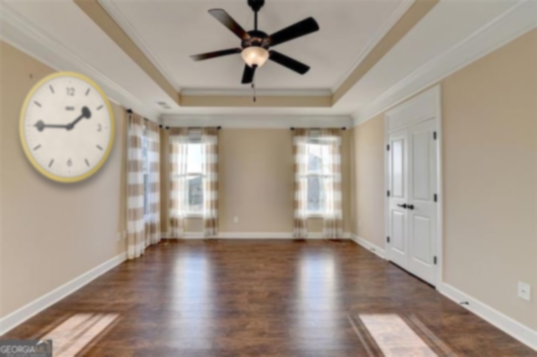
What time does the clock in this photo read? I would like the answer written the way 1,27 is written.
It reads 1,45
